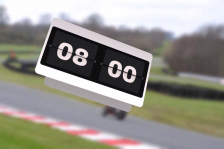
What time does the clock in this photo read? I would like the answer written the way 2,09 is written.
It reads 8,00
